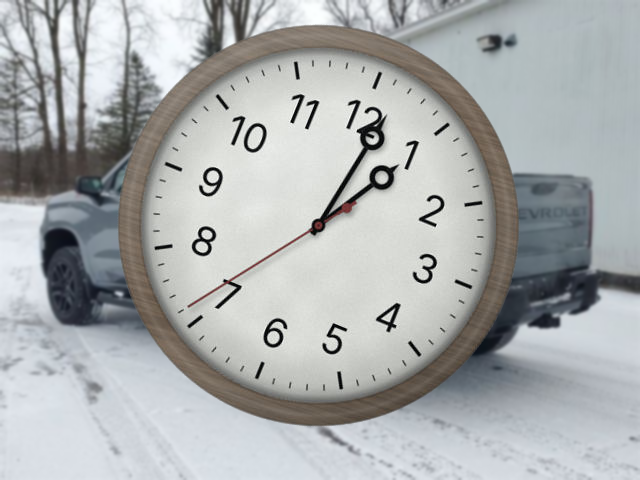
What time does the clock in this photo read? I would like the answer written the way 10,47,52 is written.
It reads 1,01,36
